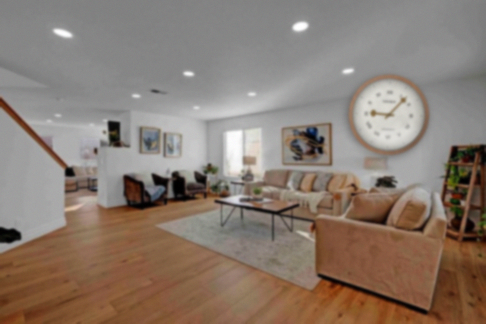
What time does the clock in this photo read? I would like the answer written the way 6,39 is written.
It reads 9,07
